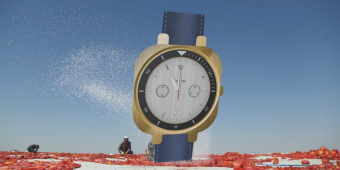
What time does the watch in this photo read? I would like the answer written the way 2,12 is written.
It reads 11,00
